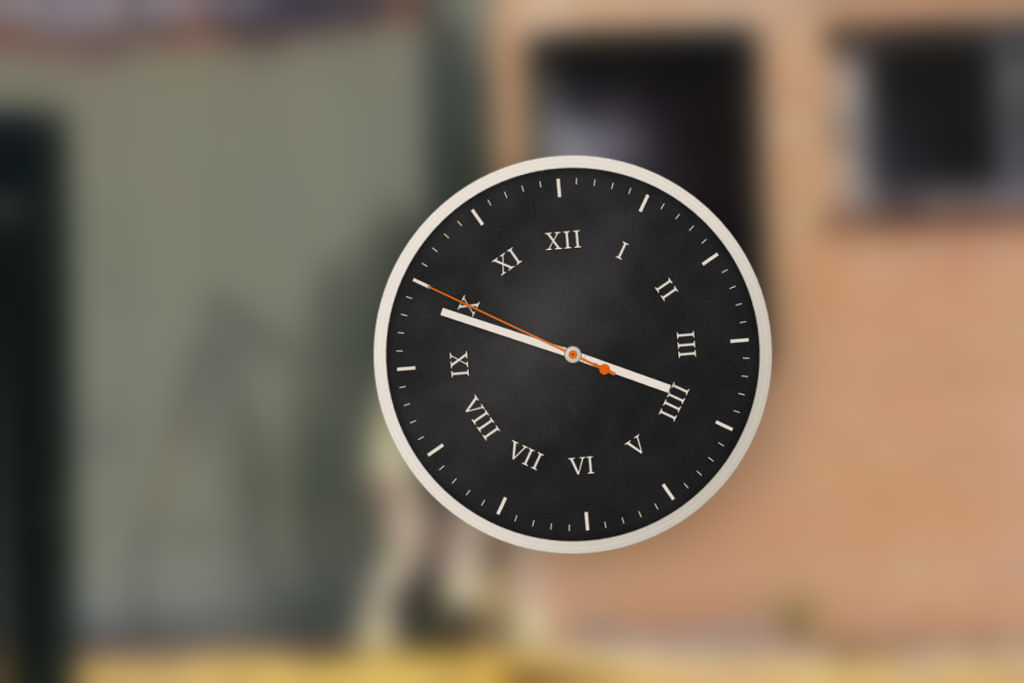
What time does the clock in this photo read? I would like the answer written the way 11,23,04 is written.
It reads 3,48,50
